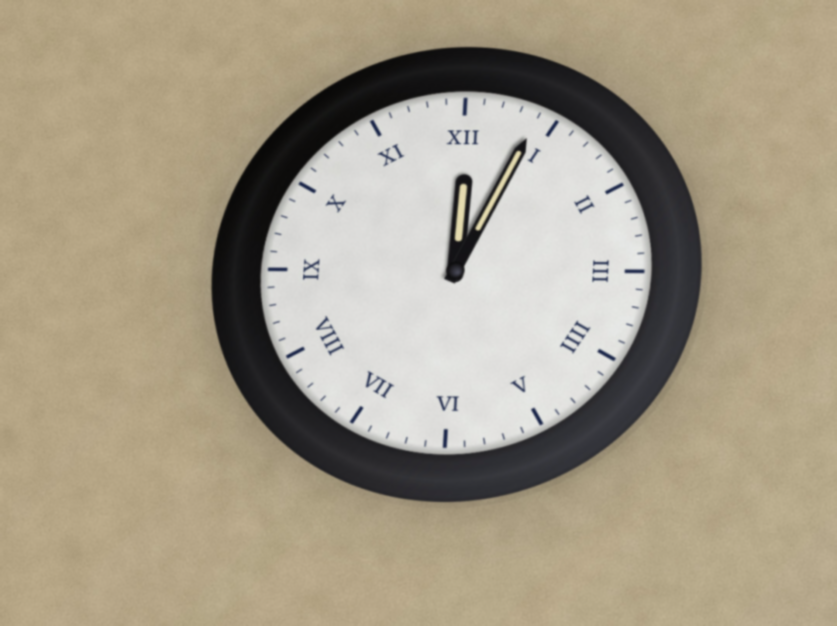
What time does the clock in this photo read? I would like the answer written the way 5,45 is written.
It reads 12,04
